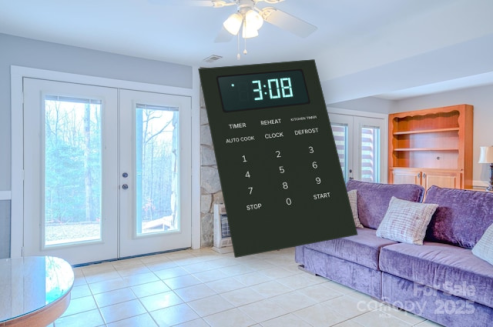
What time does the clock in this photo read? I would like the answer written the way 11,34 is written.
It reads 3,08
